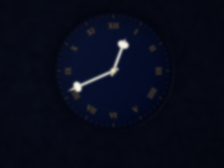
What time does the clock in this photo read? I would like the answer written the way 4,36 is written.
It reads 12,41
